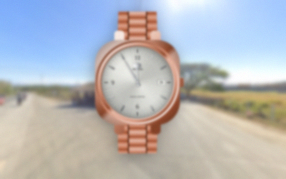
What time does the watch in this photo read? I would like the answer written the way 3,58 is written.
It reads 11,55
